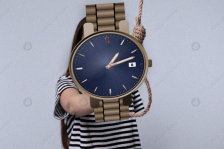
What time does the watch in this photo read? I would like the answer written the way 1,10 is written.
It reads 1,12
